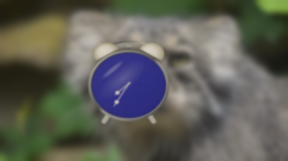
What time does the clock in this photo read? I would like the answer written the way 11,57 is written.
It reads 7,35
